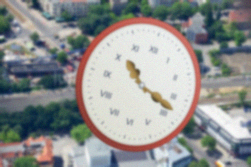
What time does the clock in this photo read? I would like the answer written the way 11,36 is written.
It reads 10,18
